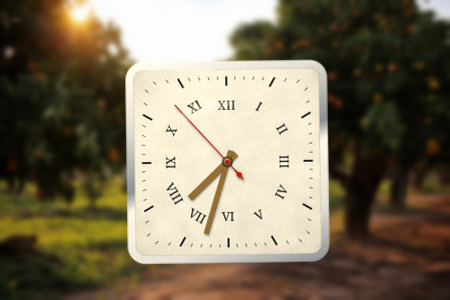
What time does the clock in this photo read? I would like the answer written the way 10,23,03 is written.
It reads 7,32,53
